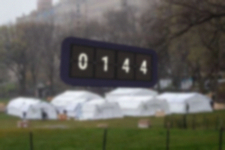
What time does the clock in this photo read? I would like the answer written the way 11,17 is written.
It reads 1,44
